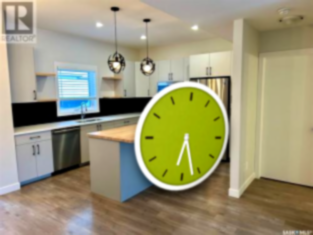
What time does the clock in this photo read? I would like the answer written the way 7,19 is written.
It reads 6,27
